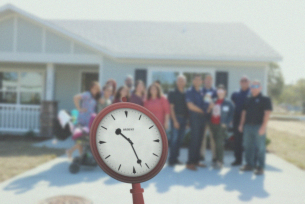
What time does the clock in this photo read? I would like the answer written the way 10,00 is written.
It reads 10,27
